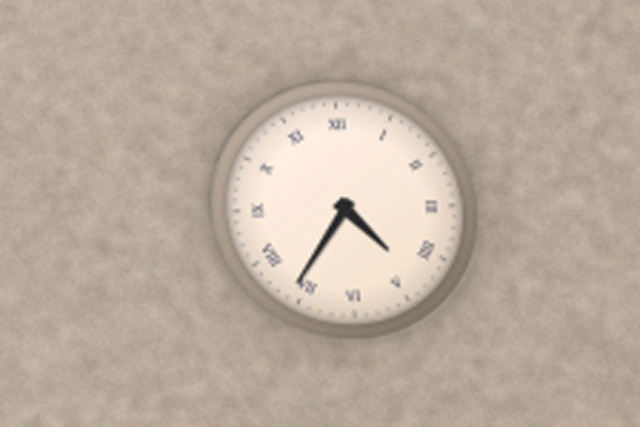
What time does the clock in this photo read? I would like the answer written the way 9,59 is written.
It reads 4,36
